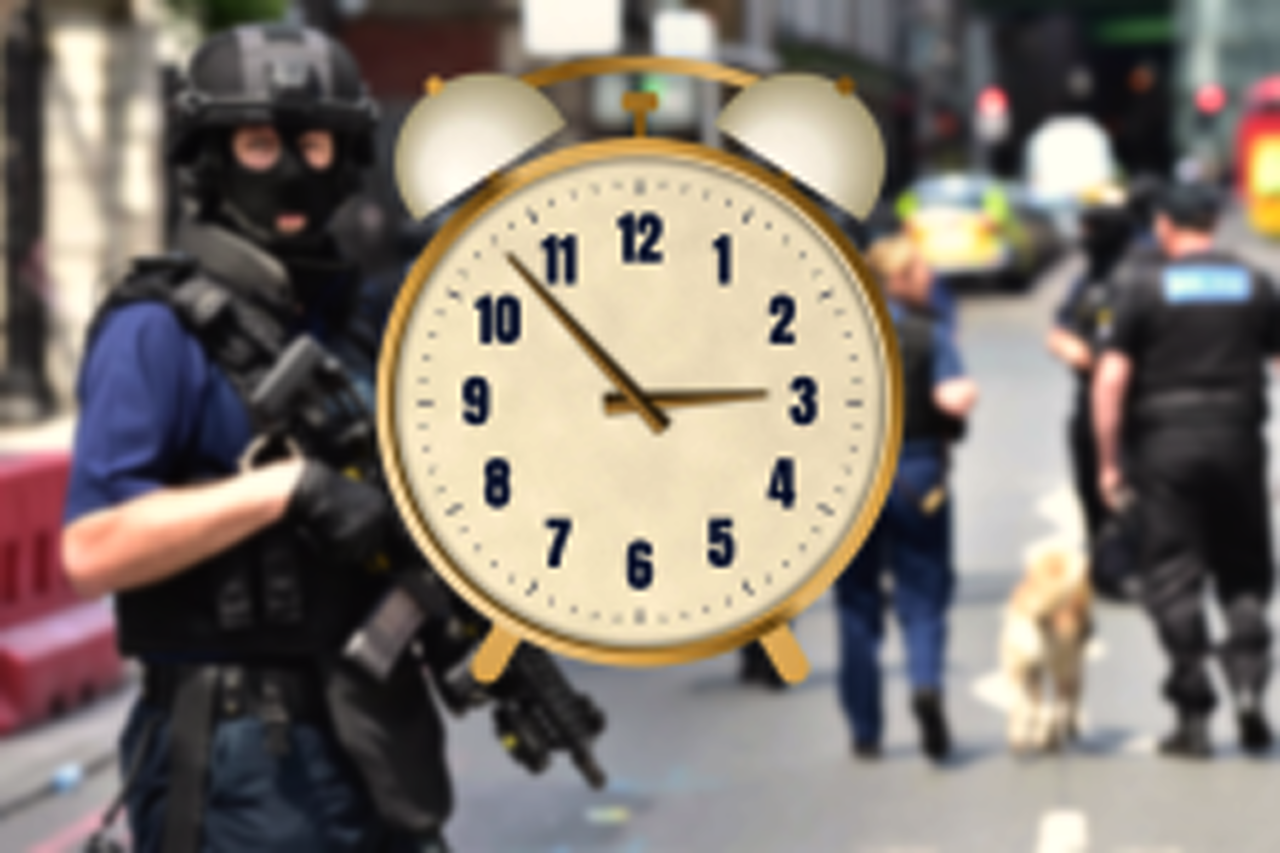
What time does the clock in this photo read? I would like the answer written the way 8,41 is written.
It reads 2,53
